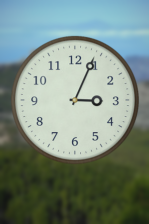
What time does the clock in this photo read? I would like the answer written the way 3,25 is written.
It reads 3,04
